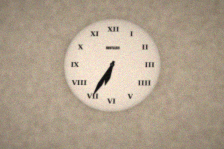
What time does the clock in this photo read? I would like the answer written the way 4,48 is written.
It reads 6,35
